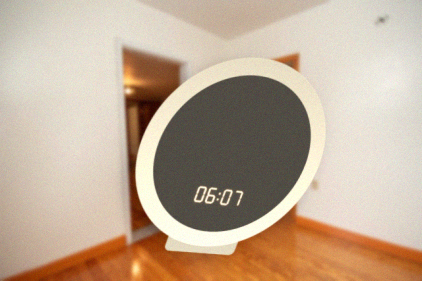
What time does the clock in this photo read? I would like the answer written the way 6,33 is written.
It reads 6,07
